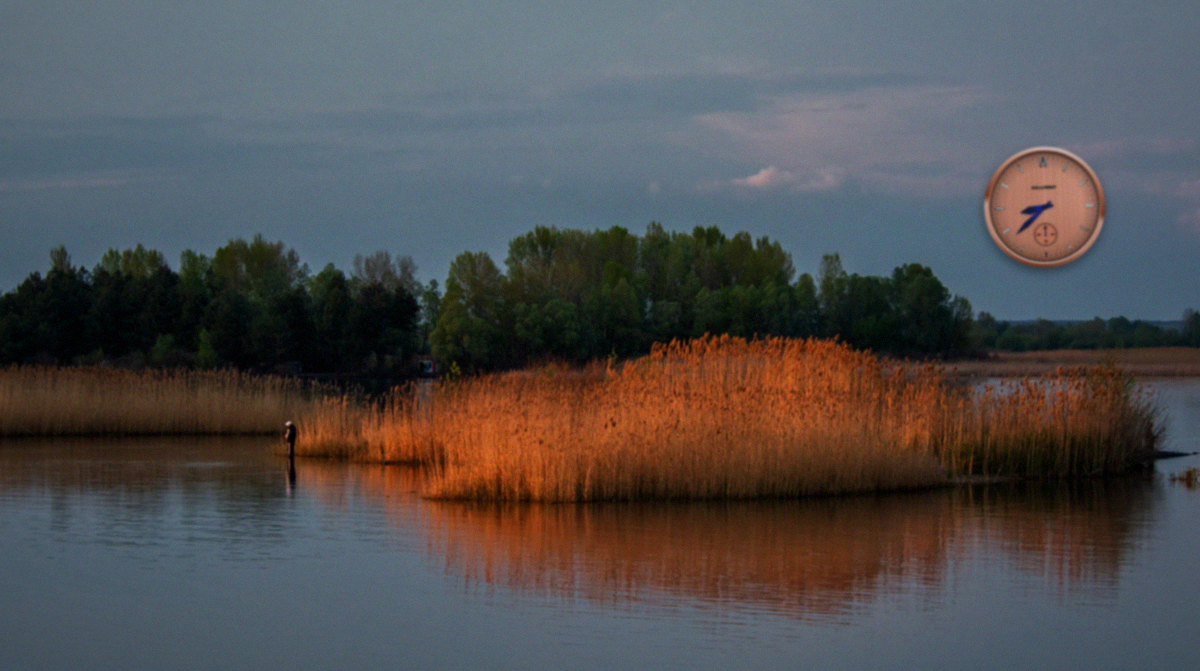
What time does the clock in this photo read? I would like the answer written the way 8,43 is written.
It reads 8,38
